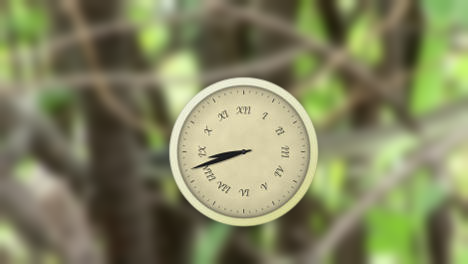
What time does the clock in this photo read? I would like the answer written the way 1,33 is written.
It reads 8,42
